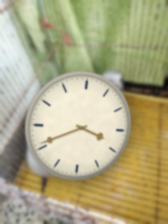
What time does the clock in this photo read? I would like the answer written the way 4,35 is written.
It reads 3,41
